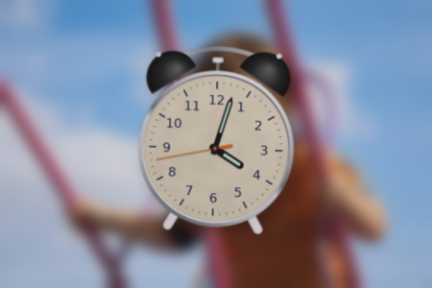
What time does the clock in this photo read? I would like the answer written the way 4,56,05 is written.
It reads 4,02,43
